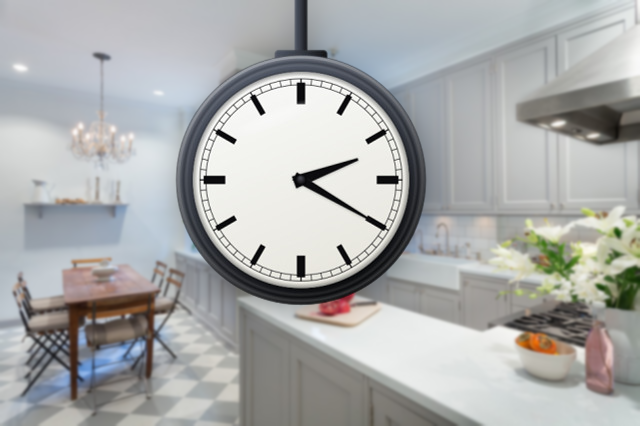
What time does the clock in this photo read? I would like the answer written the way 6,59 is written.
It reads 2,20
